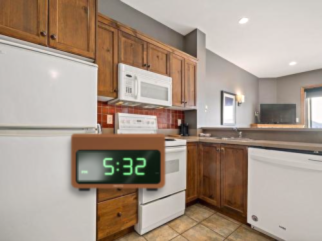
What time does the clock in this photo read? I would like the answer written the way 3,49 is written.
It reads 5,32
